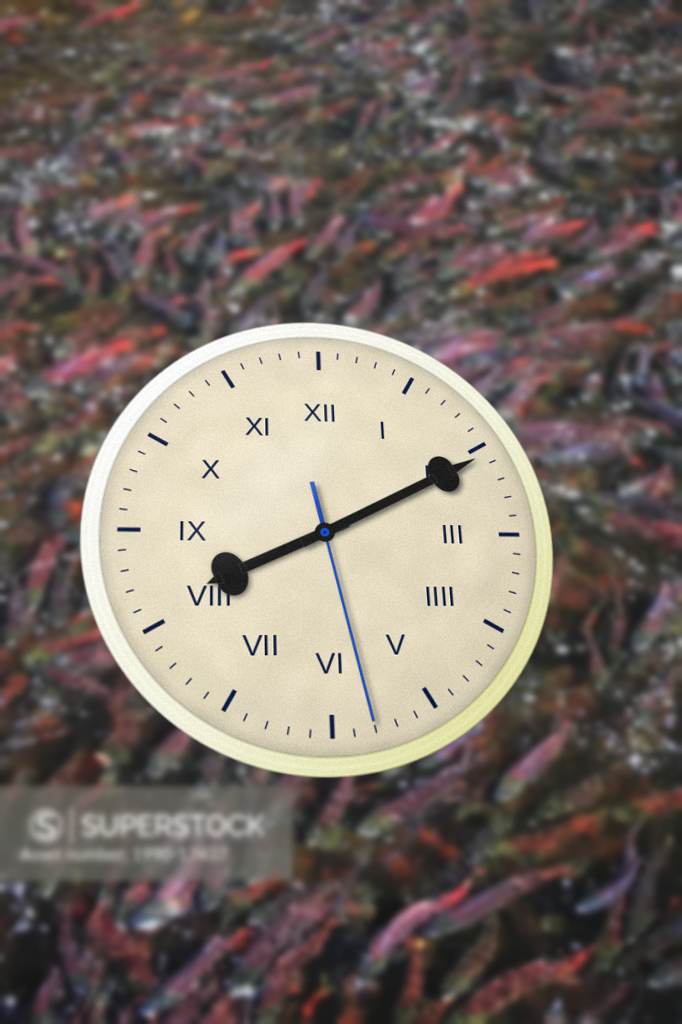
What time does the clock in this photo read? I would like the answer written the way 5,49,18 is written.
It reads 8,10,28
